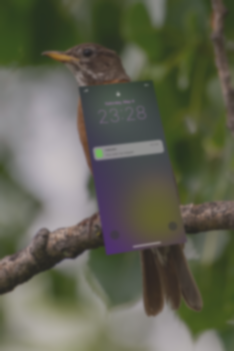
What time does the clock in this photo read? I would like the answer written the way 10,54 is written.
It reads 23,28
